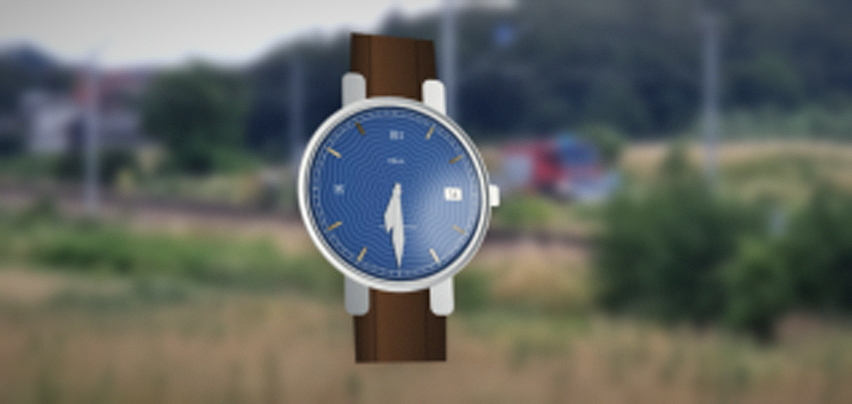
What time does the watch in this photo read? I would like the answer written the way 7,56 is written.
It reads 6,30
